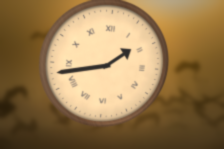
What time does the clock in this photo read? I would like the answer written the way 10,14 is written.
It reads 1,43
